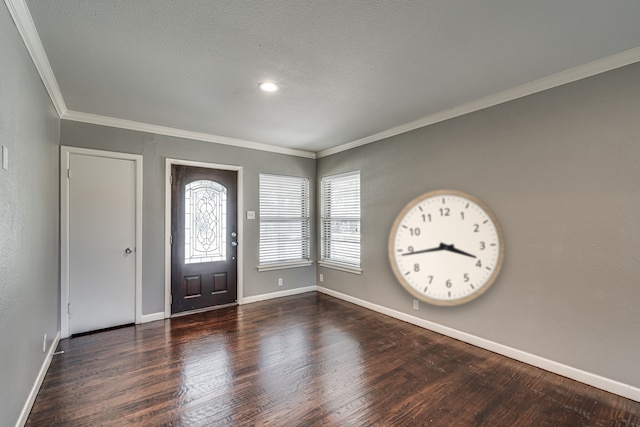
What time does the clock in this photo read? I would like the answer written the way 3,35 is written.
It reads 3,44
